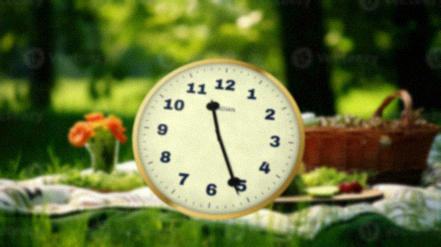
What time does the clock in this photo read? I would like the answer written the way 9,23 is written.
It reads 11,26
